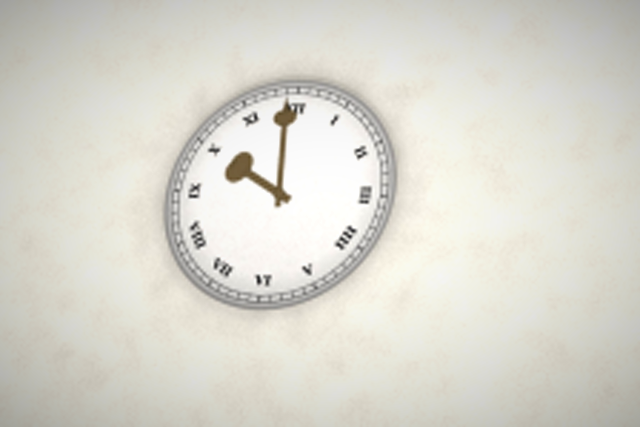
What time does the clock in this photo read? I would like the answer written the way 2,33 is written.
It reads 9,59
